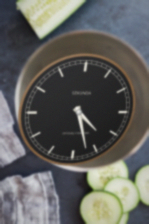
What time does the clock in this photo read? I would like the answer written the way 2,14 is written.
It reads 4,27
